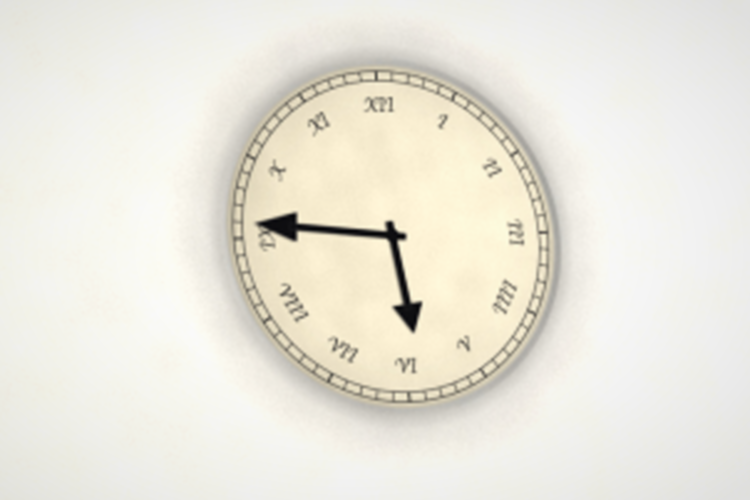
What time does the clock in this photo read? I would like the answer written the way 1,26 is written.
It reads 5,46
